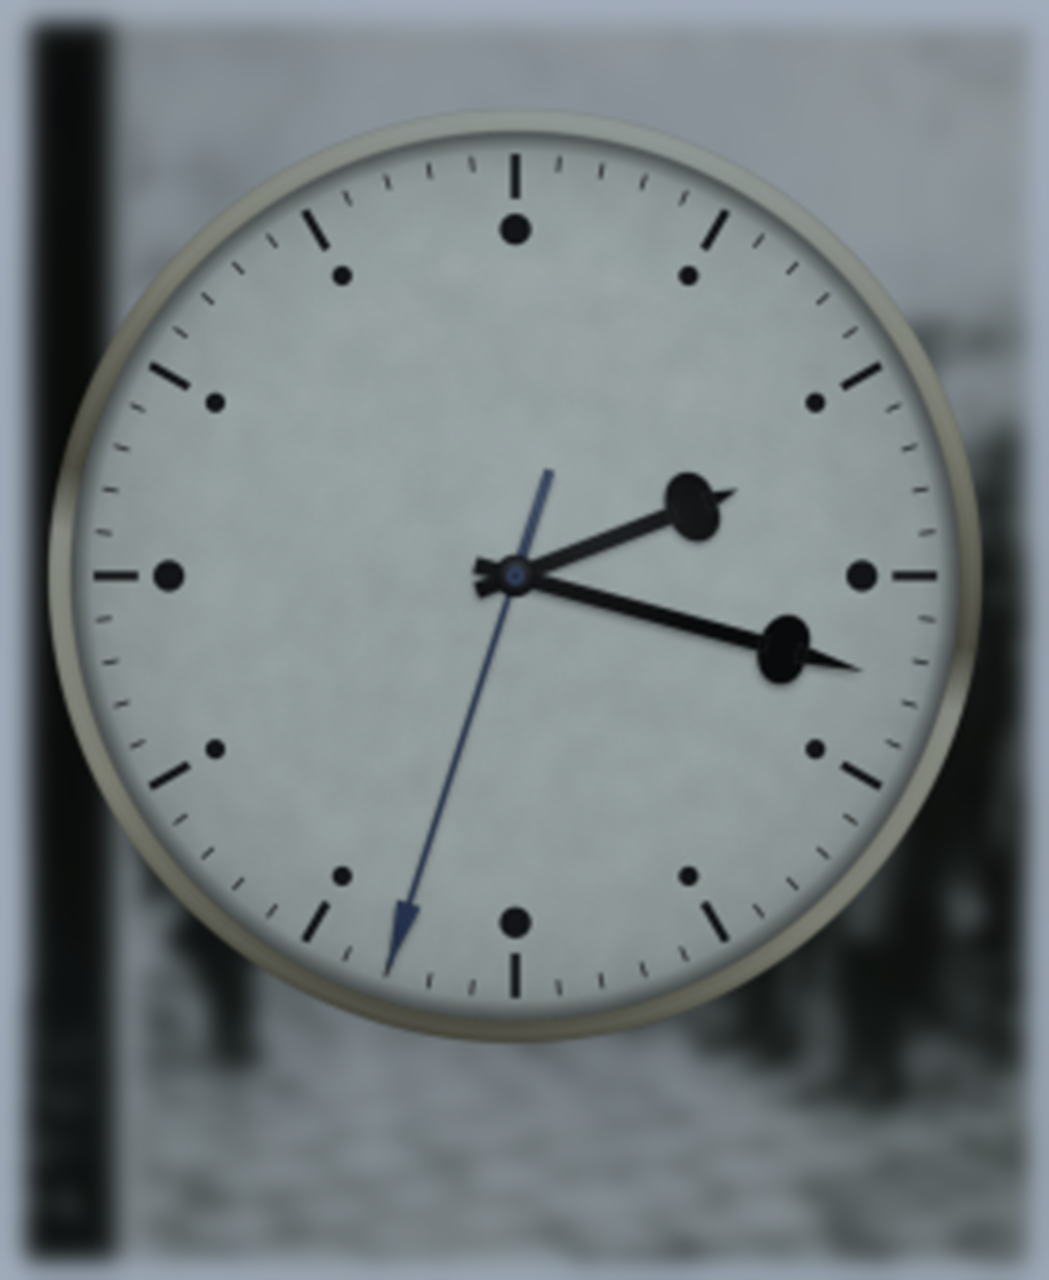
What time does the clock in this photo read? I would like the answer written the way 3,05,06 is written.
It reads 2,17,33
